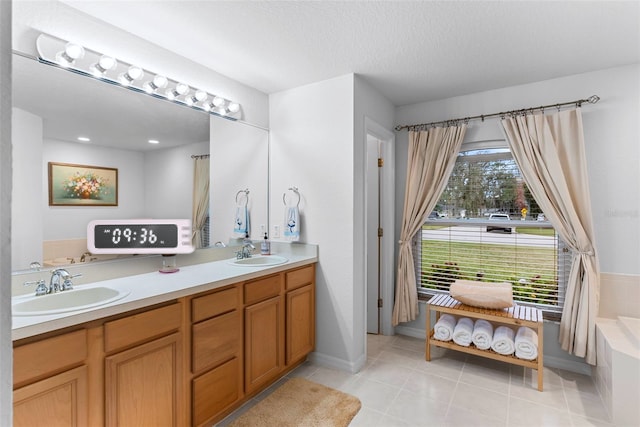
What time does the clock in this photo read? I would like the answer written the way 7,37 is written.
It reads 9,36
